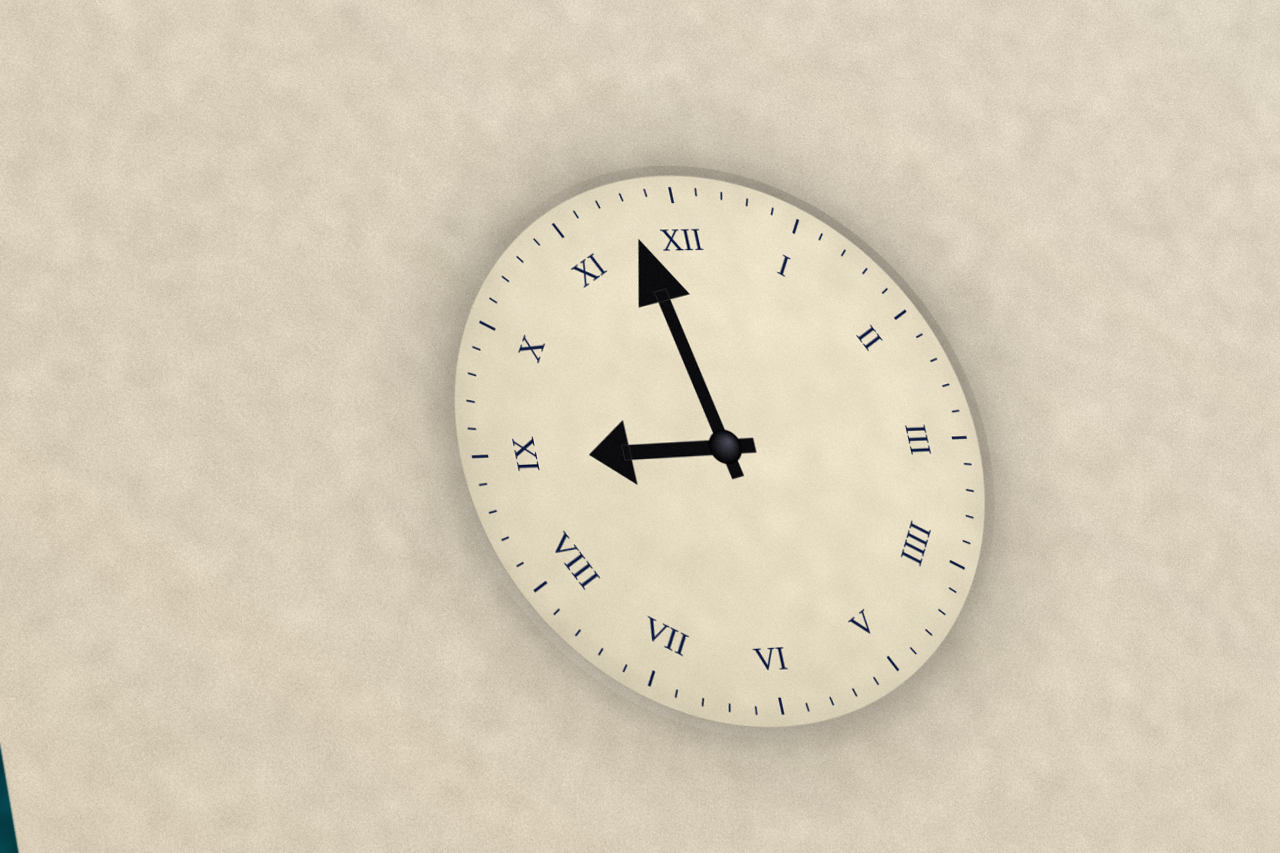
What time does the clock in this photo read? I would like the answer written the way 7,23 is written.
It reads 8,58
